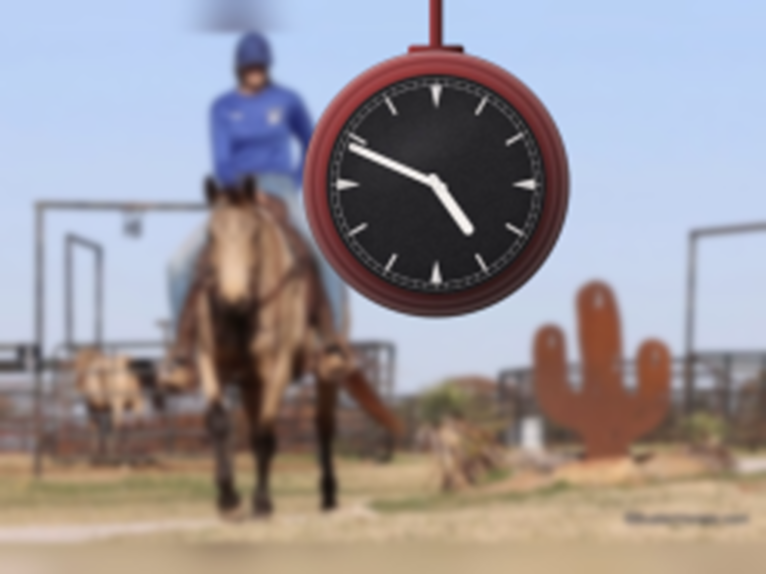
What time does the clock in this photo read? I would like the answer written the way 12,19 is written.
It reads 4,49
